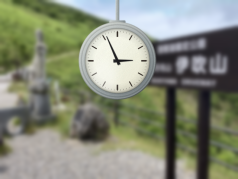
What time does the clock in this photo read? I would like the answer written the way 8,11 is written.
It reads 2,56
